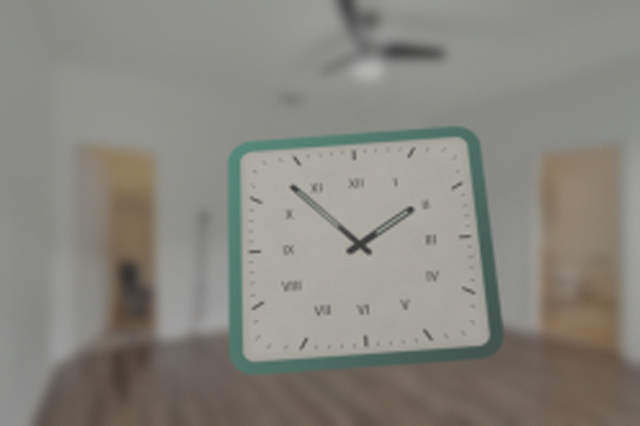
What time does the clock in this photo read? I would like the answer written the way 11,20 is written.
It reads 1,53
